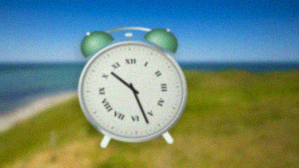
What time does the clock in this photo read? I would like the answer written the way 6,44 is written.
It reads 10,27
